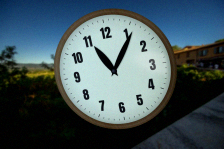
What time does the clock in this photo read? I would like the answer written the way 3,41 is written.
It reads 11,06
